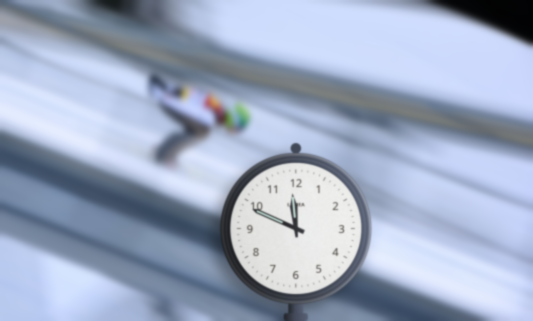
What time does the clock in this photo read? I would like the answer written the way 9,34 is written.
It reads 11,49
